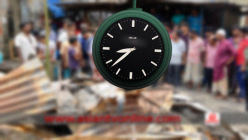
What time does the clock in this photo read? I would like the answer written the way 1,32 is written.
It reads 8,38
